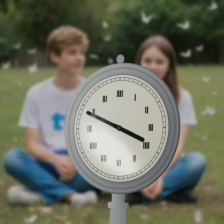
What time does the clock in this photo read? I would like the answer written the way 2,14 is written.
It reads 3,49
